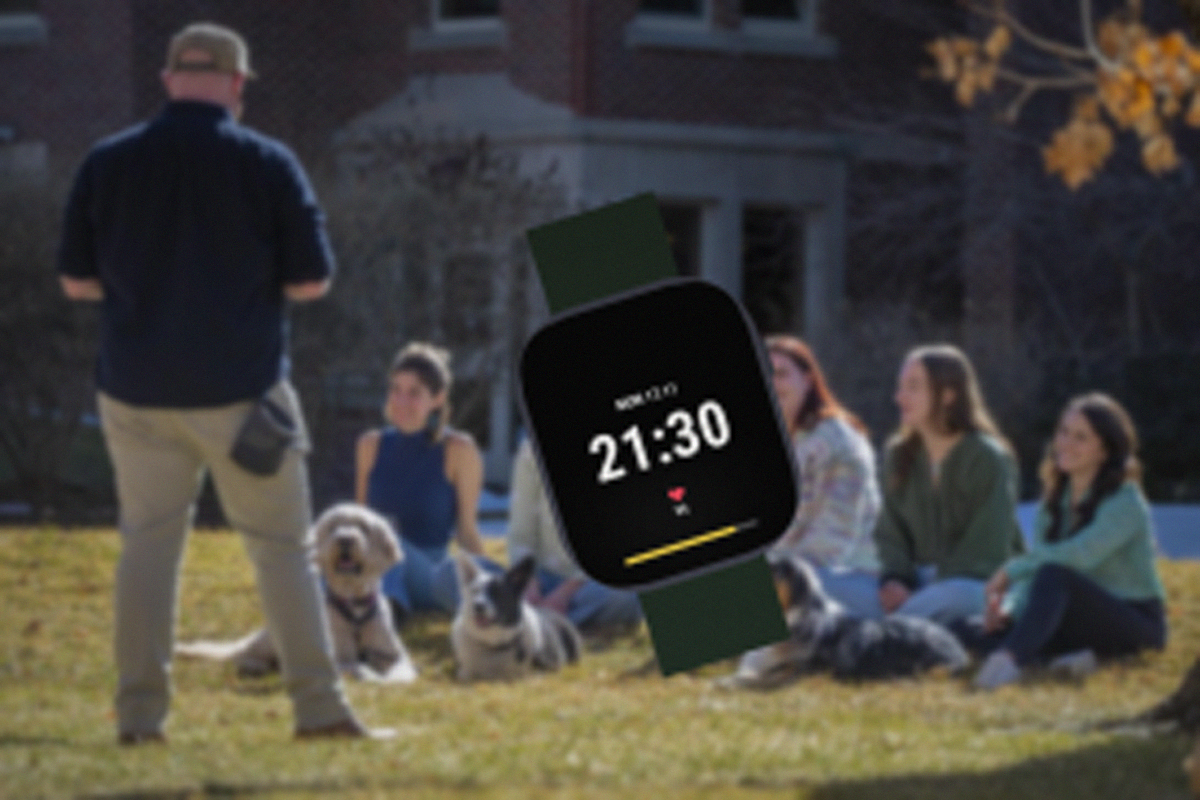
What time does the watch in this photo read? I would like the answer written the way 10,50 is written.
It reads 21,30
